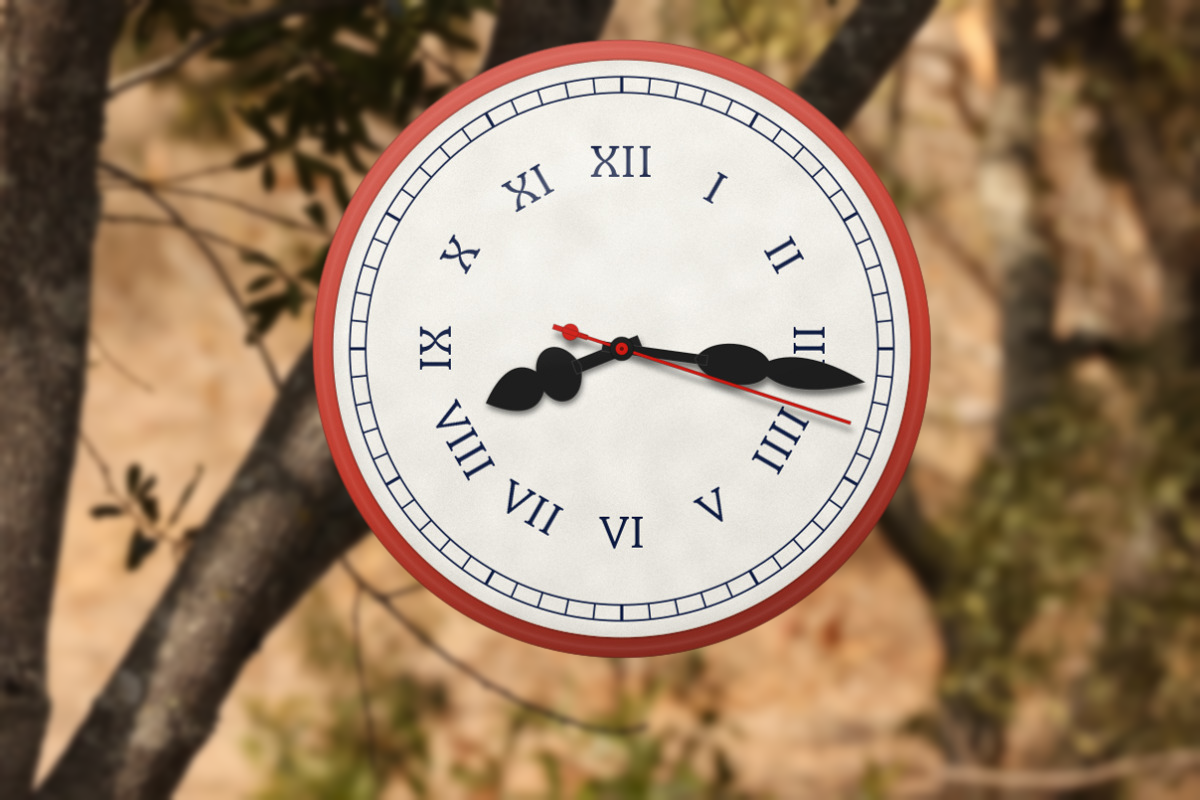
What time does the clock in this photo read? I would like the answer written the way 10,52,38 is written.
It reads 8,16,18
